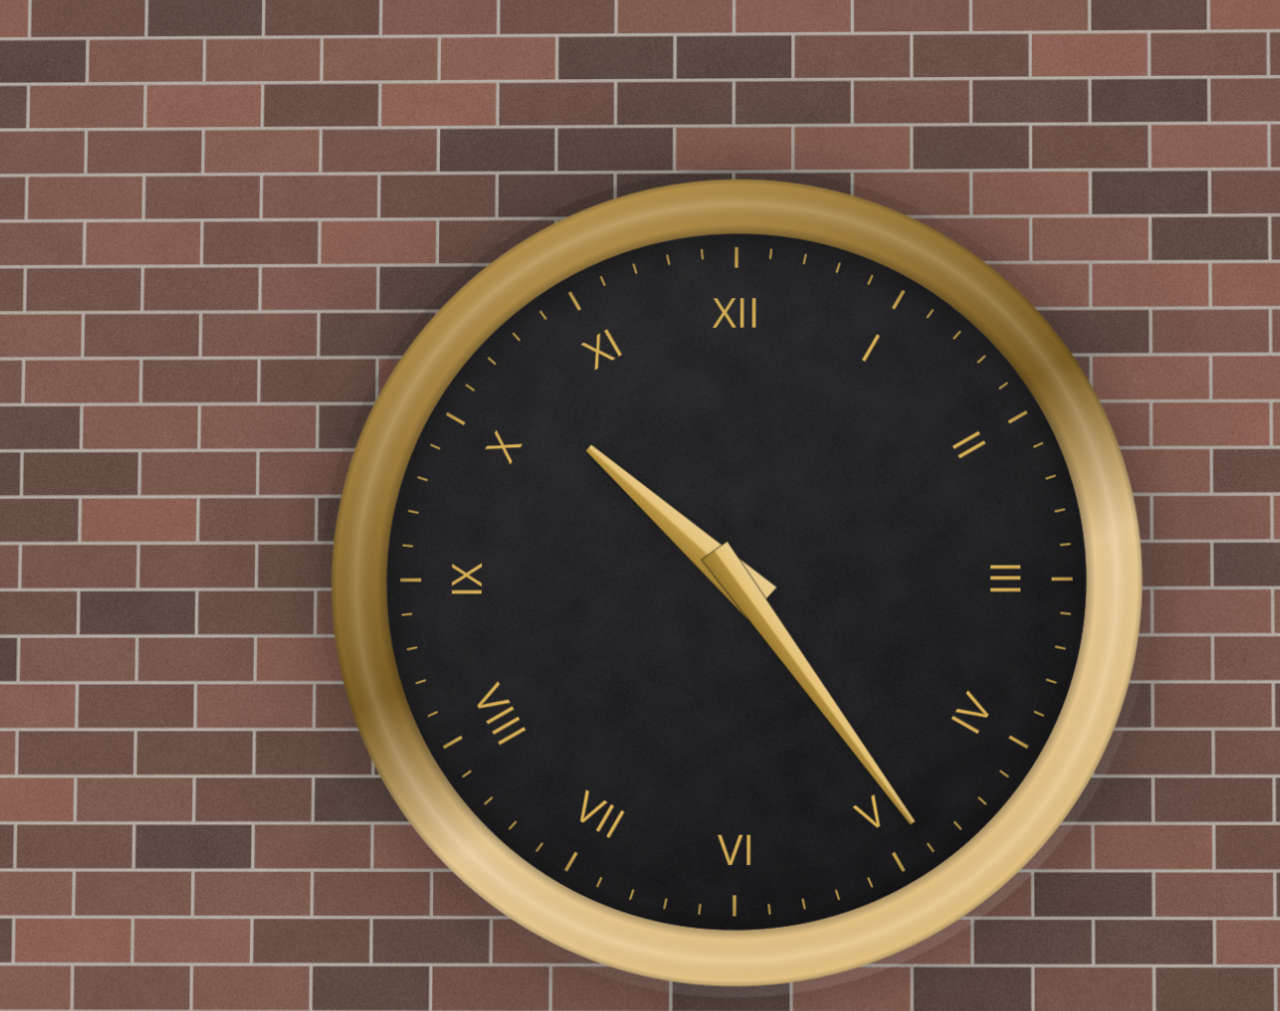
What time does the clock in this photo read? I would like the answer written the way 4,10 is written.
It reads 10,24
